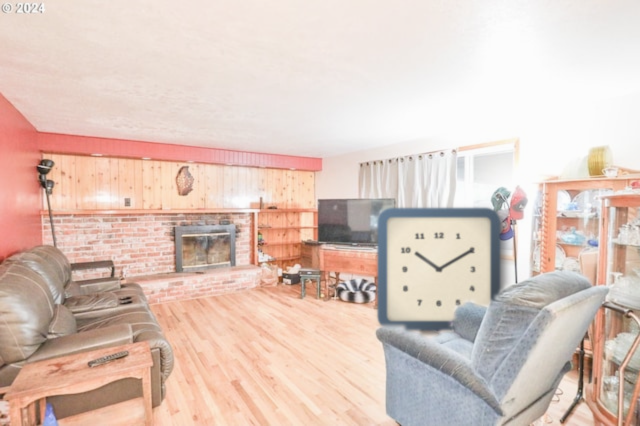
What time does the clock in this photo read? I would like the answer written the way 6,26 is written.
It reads 10,10
